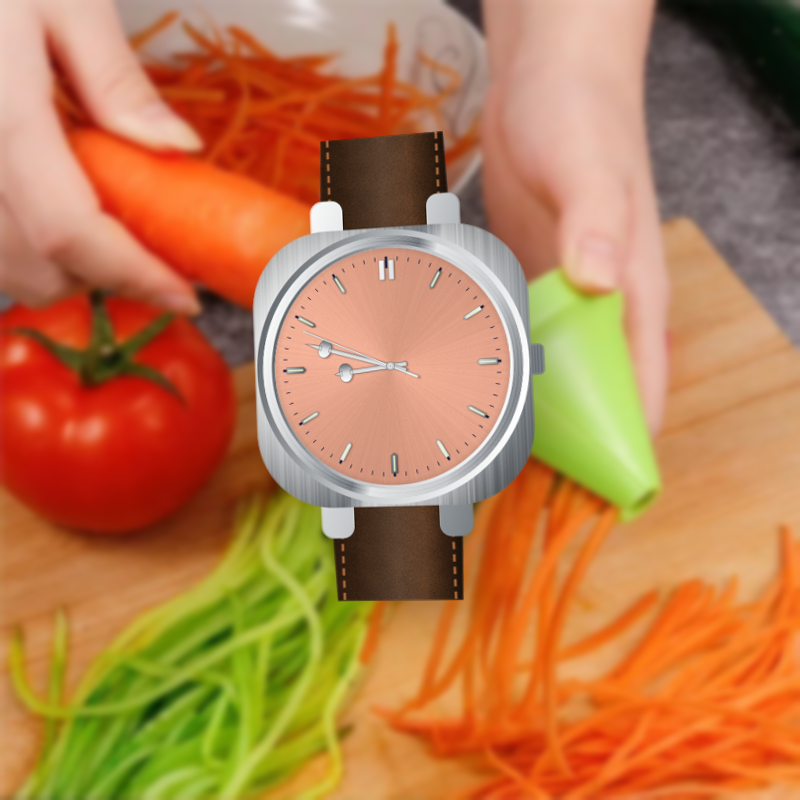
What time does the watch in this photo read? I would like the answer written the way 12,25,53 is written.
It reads 8,47,49
